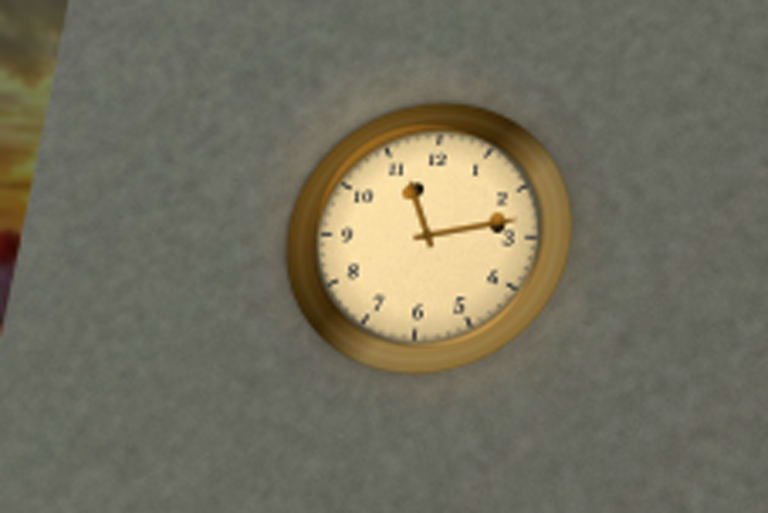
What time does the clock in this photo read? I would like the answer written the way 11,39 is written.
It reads 11,13
